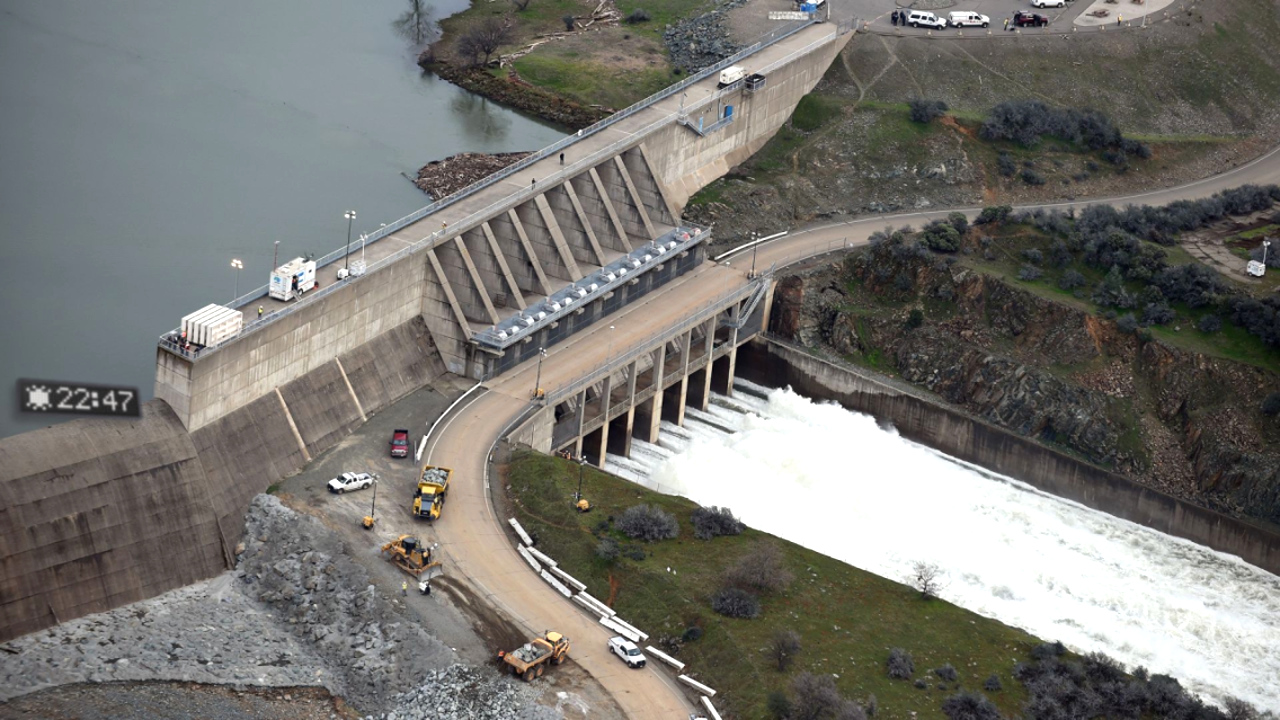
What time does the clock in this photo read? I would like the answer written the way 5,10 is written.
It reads 22,47
